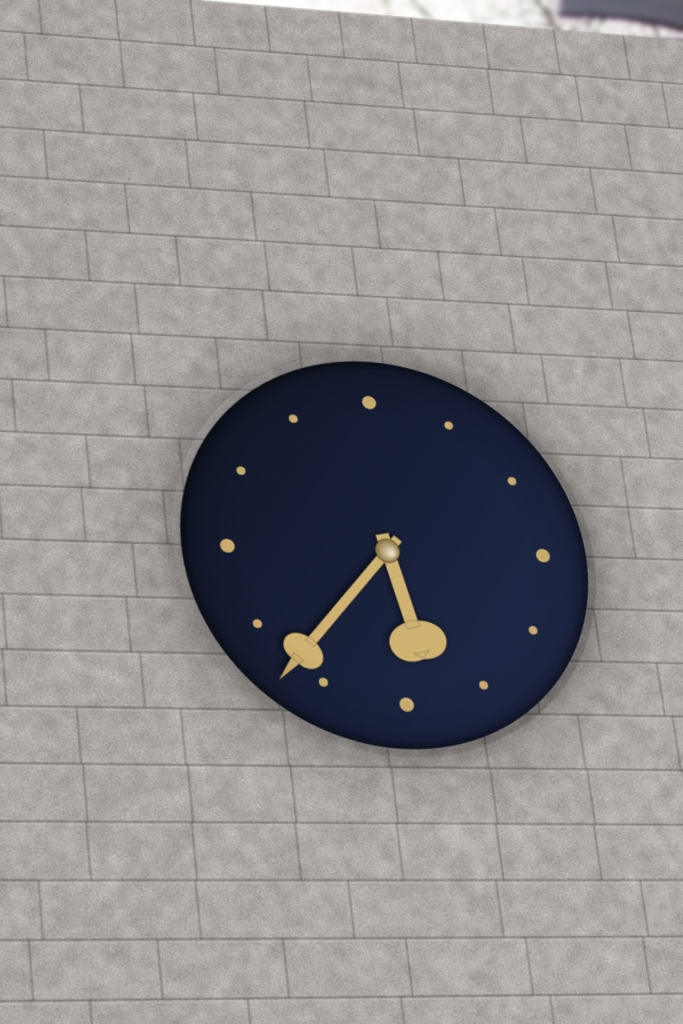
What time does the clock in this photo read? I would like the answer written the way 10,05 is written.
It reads 5,37
